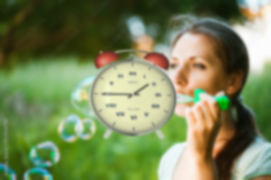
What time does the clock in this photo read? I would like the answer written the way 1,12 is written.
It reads 1,45
